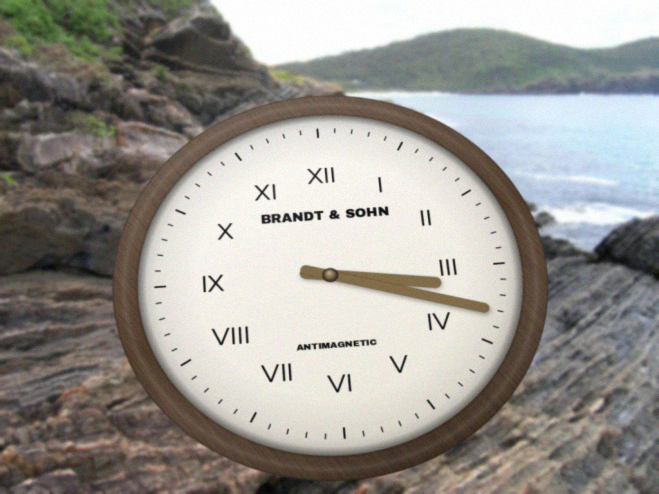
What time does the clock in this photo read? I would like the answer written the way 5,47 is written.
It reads 3,18
